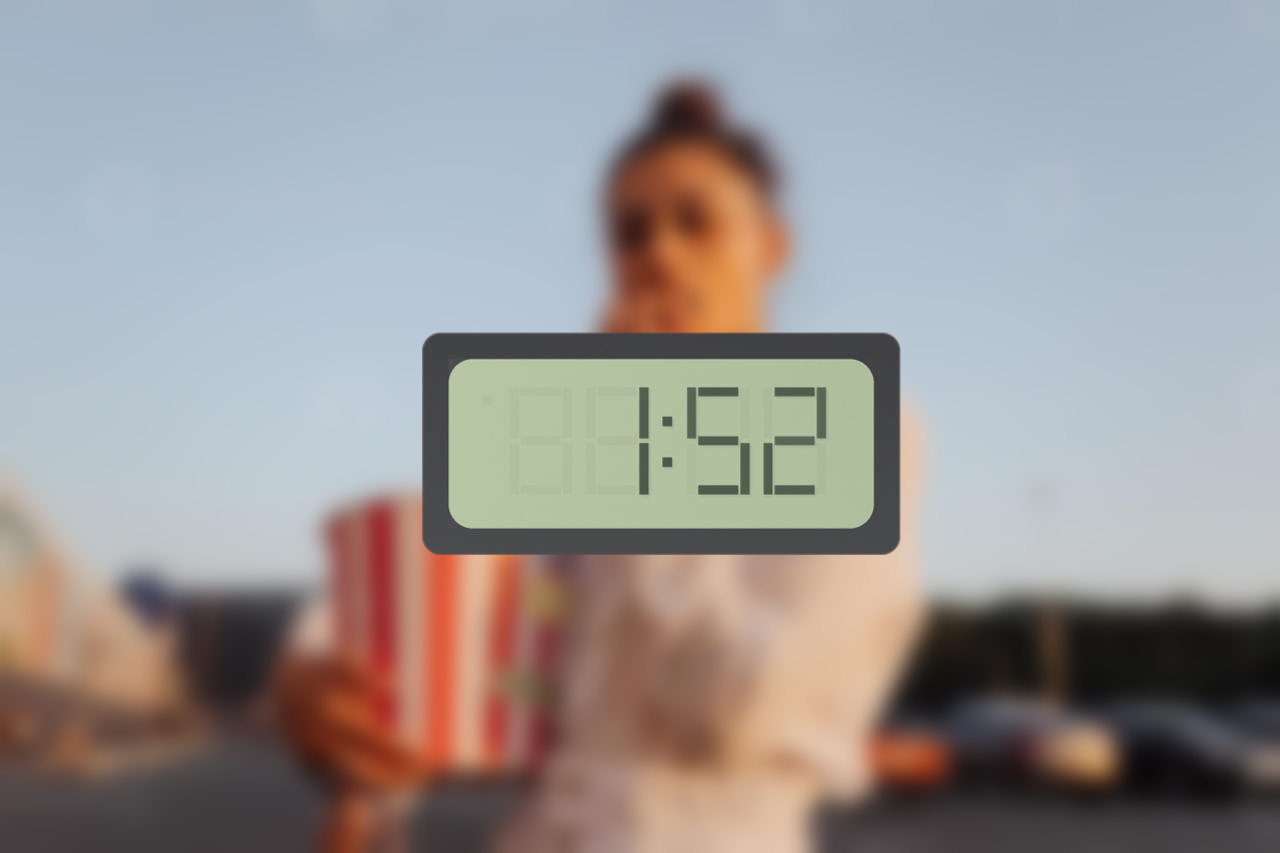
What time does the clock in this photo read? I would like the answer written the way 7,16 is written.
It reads 1,52
